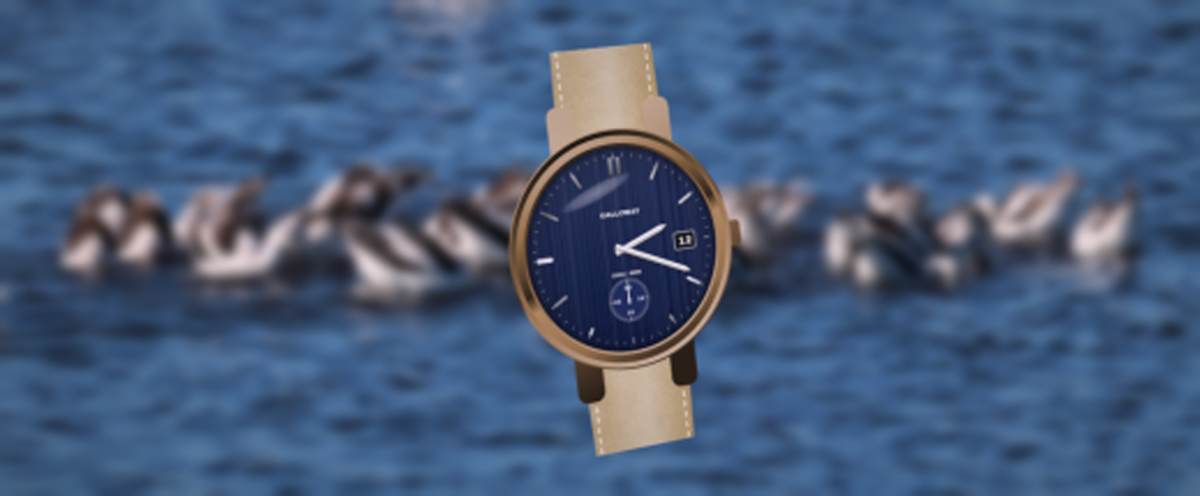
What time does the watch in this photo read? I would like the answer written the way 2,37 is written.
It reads 2,19
